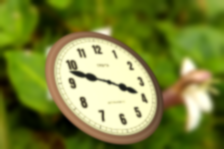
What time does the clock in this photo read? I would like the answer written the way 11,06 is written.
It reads 3,48
